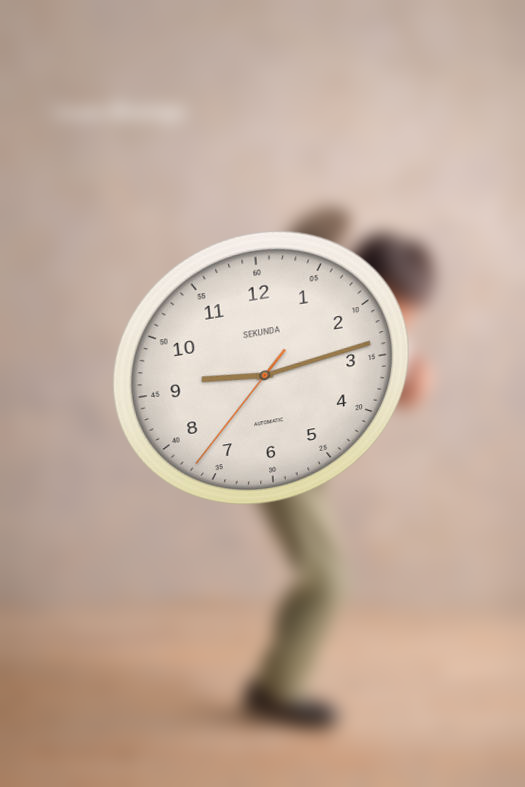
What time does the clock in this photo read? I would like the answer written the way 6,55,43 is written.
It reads 9,13,37
